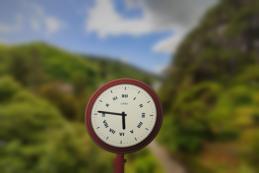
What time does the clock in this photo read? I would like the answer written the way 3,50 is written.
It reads 5,46
